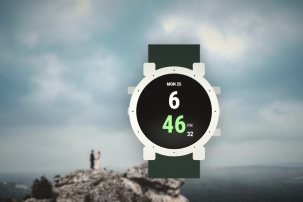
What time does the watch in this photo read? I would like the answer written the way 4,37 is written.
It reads 6,46
